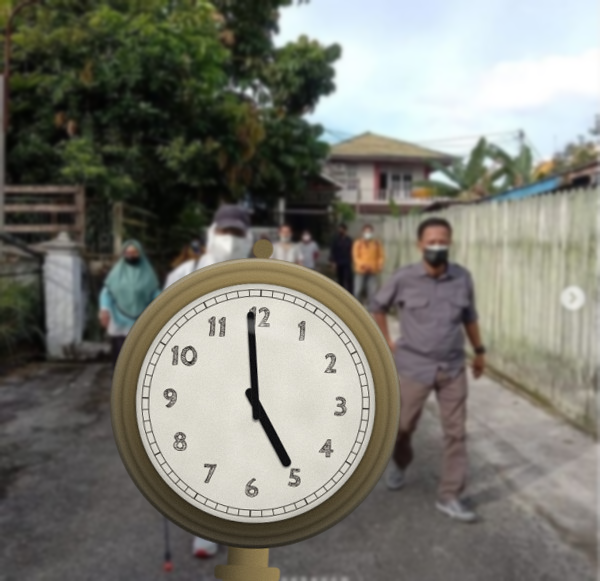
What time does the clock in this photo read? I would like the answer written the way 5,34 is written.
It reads 4,59
